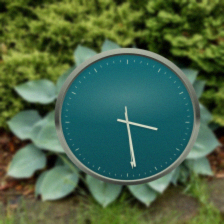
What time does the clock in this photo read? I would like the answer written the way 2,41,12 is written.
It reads 3,28,29
